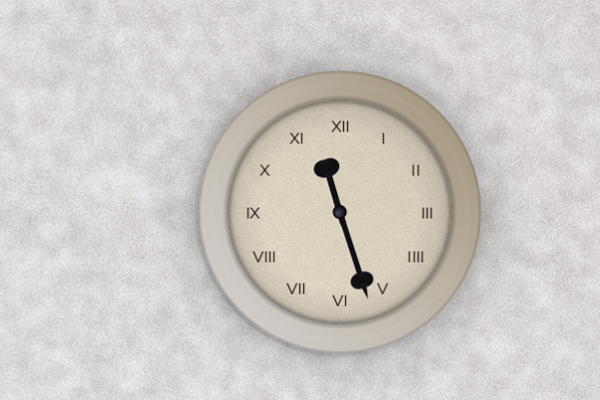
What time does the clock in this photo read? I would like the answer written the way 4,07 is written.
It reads 11,27
